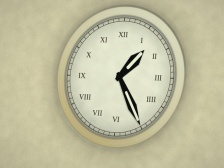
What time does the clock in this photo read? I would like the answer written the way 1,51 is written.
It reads 1,25
